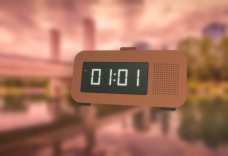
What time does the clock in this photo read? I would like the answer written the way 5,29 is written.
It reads 1,01
